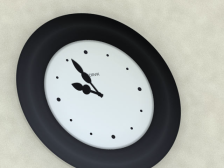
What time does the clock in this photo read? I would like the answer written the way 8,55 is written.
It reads 9,56
